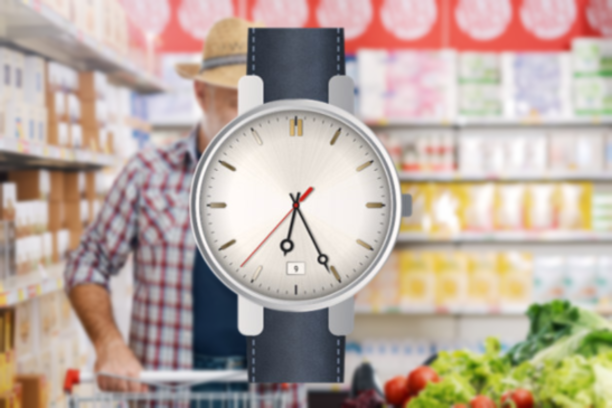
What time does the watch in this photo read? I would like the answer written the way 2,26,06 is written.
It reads 6,25,37
